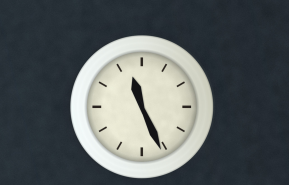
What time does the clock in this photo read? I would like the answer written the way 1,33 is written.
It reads 11,26
